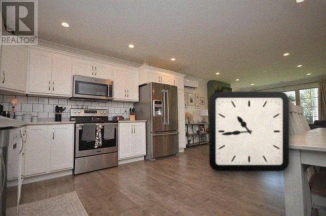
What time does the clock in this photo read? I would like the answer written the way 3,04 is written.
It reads 10,44
